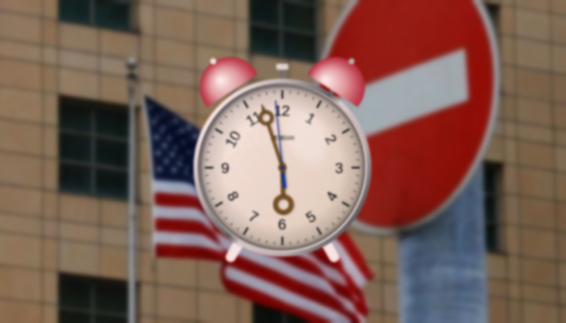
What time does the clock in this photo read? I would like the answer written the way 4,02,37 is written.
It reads 5,56,59
